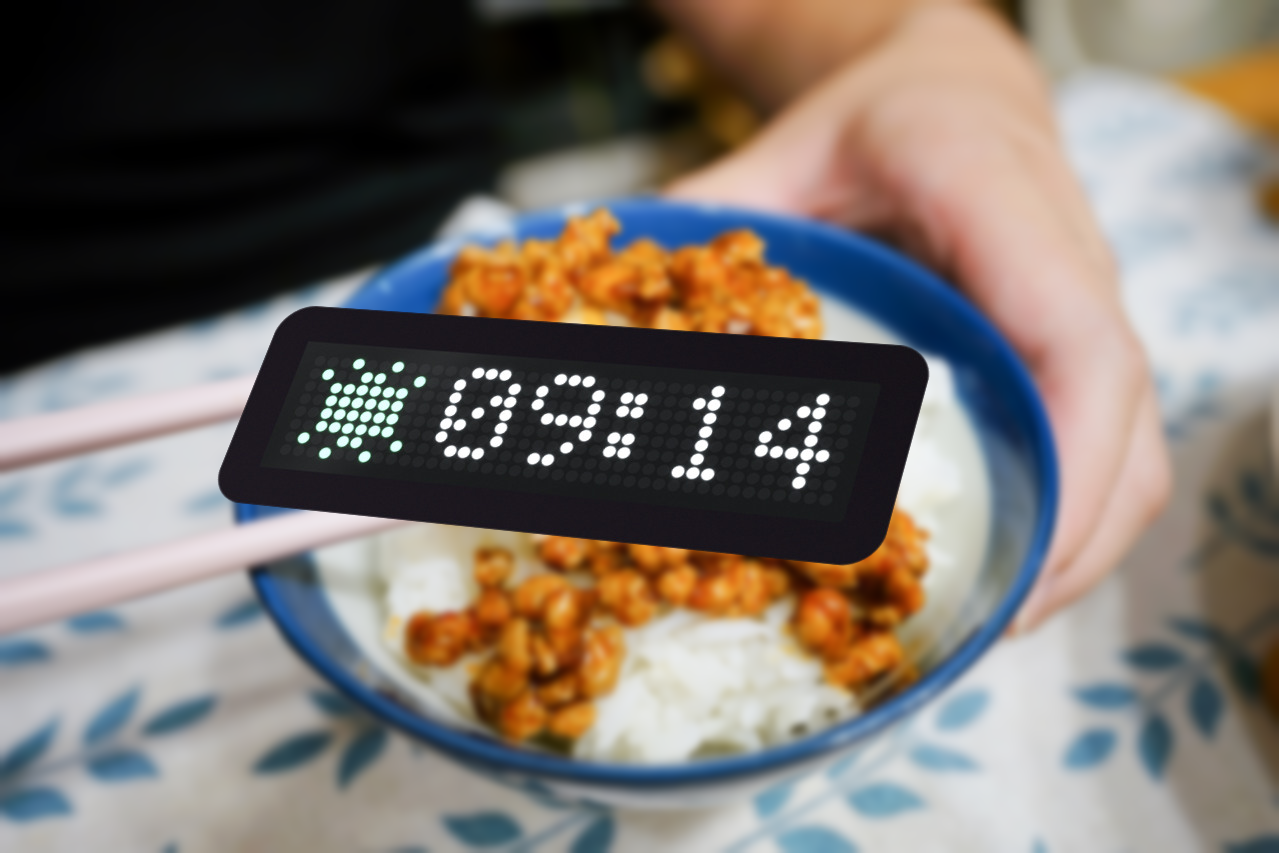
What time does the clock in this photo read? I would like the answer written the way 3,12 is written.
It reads 9,14
